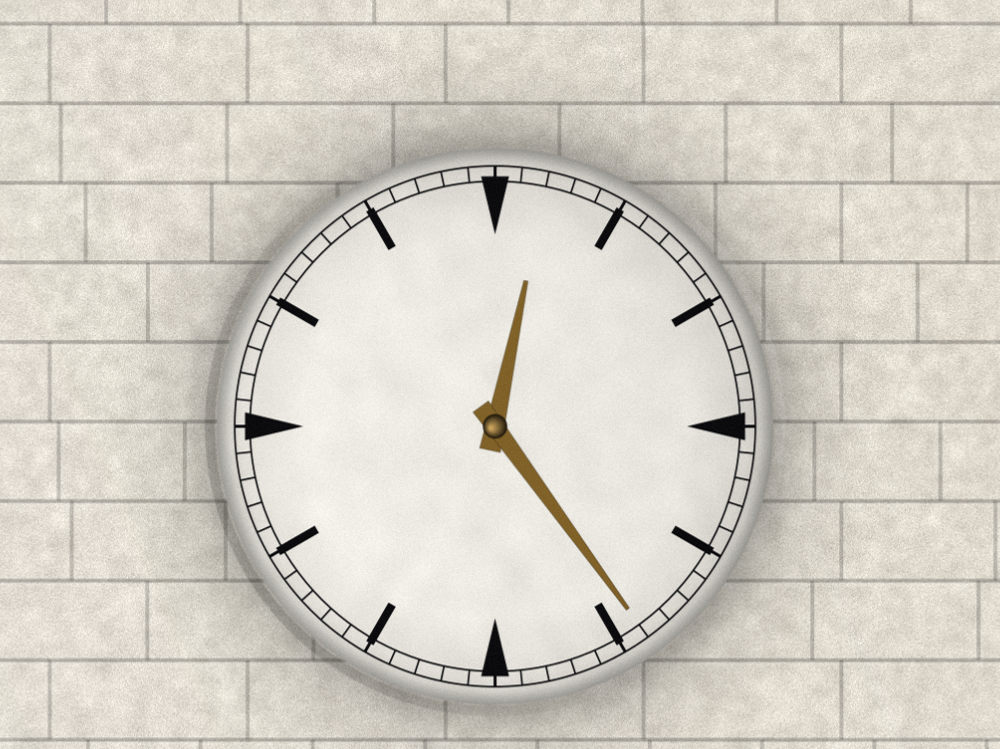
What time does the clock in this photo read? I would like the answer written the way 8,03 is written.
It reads 12,24
